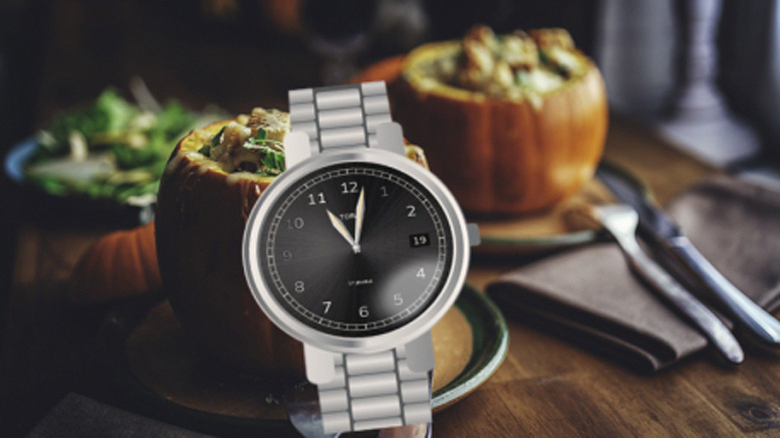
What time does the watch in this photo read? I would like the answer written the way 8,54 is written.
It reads 11,02
